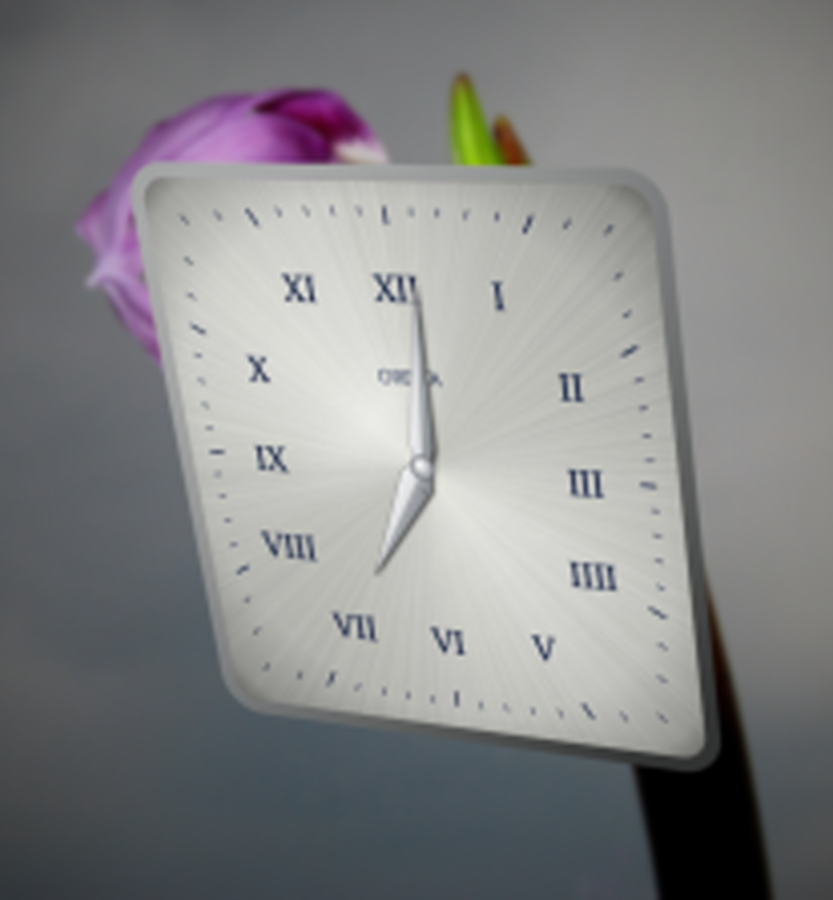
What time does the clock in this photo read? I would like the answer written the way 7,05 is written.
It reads 7,01
